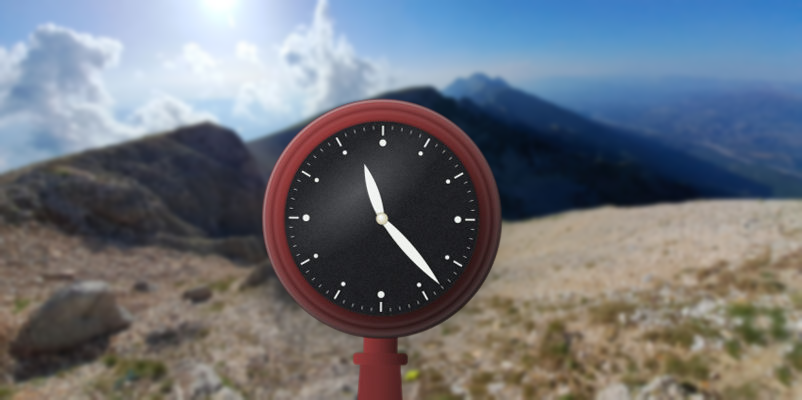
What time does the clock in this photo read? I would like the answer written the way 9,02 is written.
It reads 11,23
